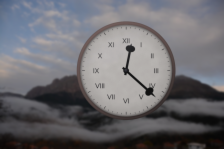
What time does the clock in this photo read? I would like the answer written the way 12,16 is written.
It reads 12,22
